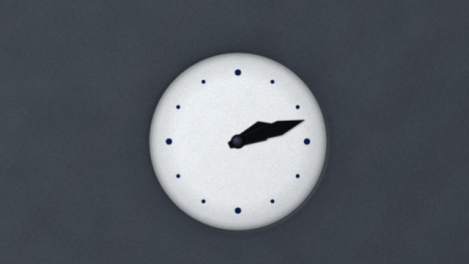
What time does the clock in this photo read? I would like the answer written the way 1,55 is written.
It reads 2,12
